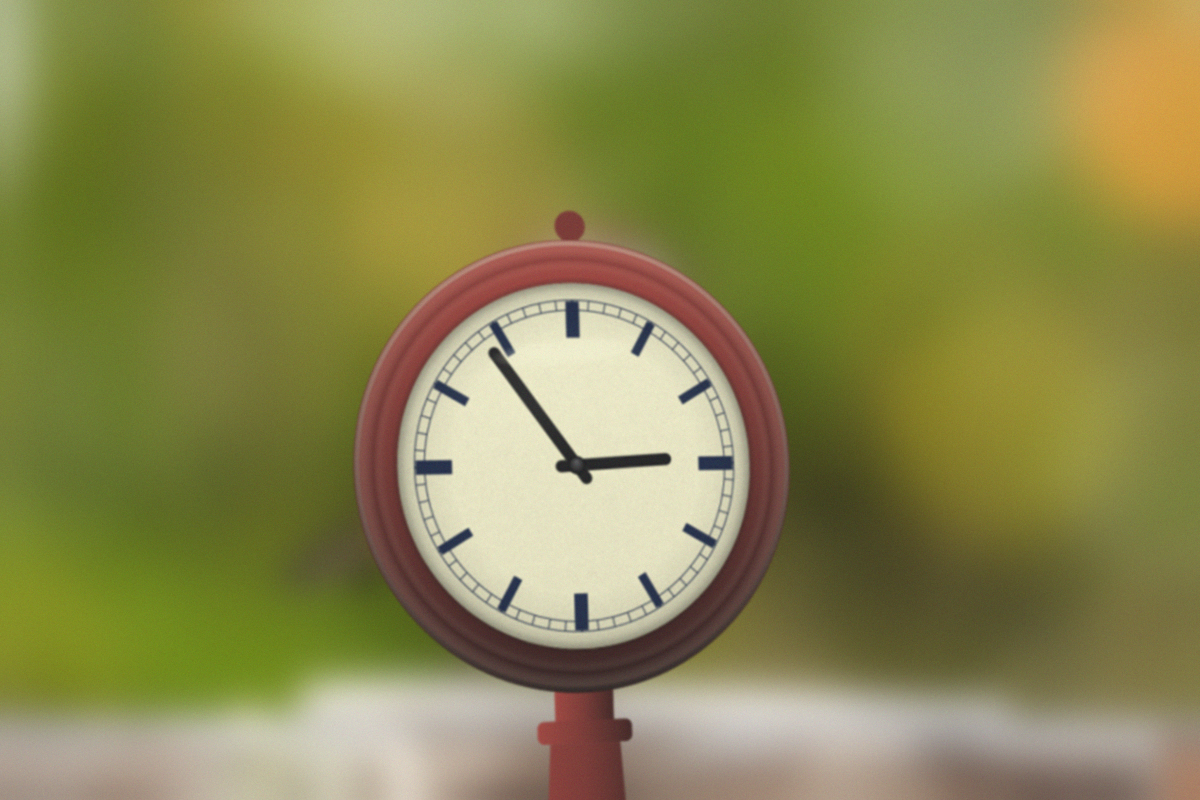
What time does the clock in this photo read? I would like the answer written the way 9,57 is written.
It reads 2,54
